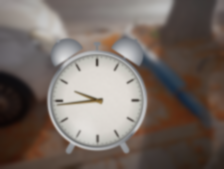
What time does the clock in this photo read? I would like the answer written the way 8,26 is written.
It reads 9,44
